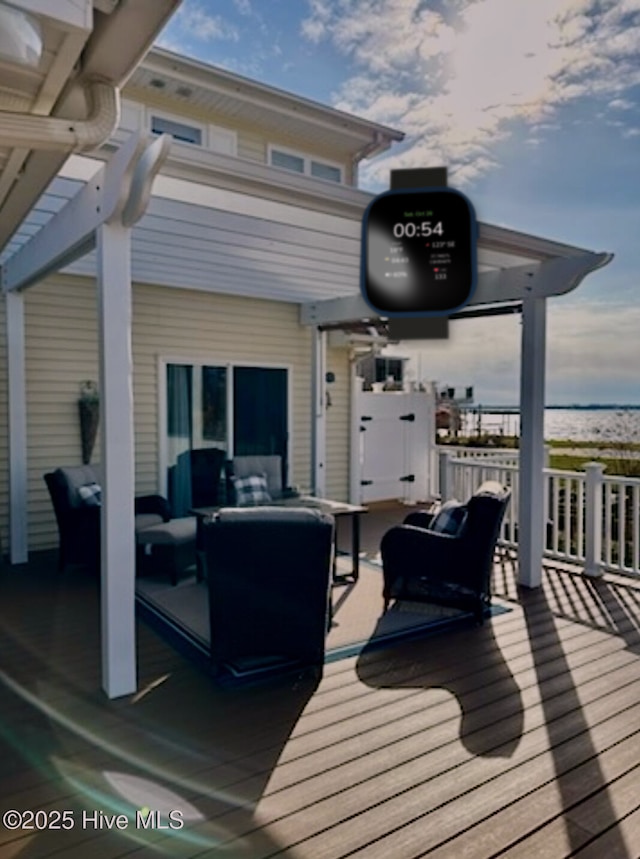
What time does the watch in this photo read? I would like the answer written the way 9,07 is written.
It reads 0,54
